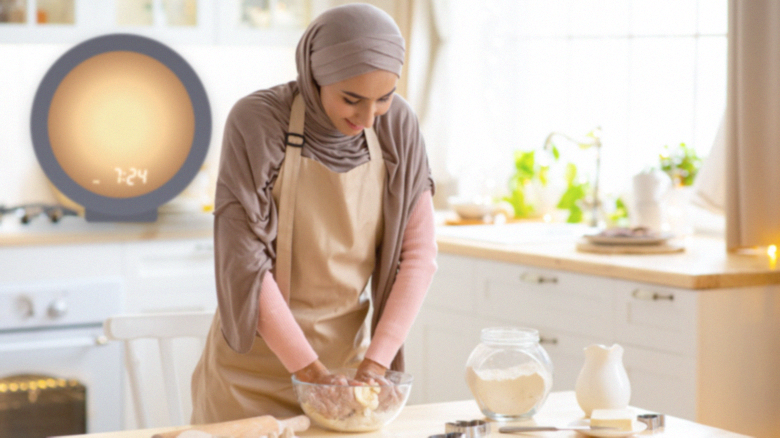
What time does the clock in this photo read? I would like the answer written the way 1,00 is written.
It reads 7,24
